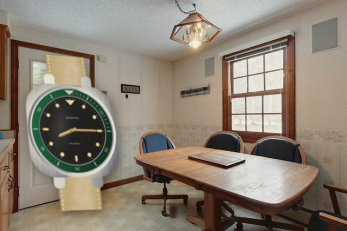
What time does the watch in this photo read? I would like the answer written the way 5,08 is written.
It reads 8,15
